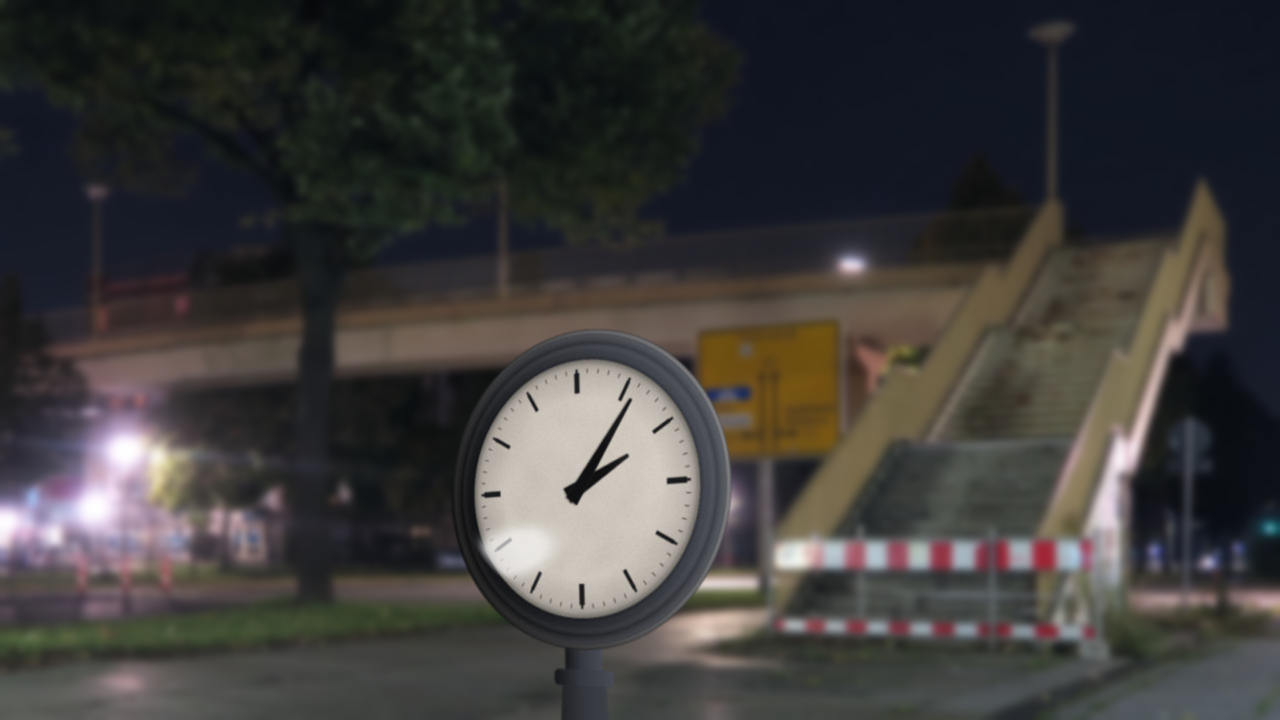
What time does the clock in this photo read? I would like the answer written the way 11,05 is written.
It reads 2,06
